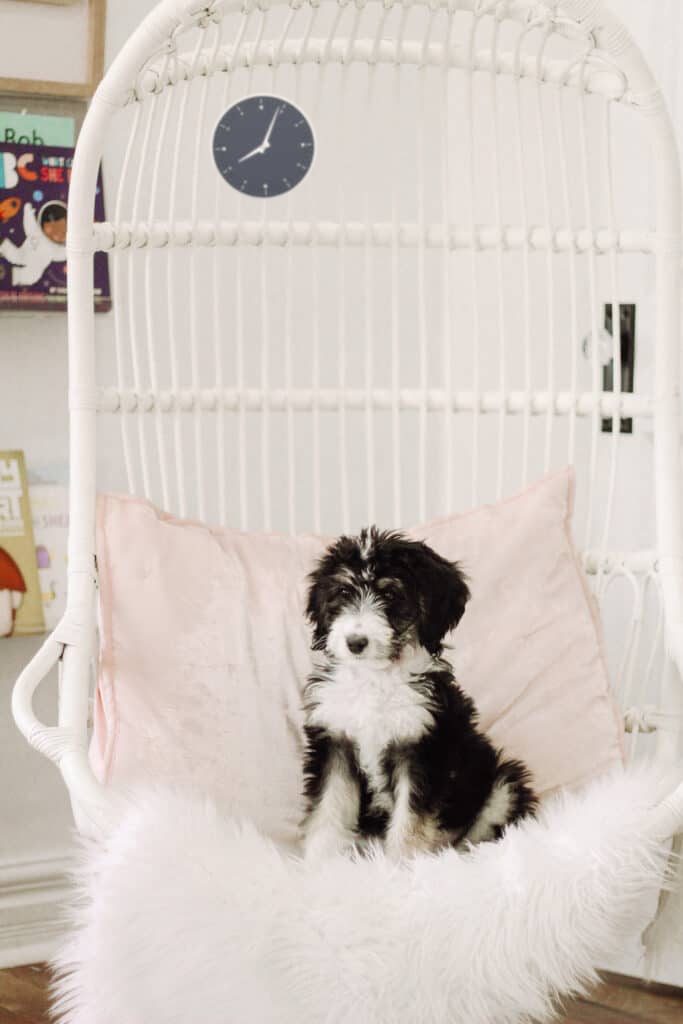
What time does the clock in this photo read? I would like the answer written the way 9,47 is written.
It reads 8,04
